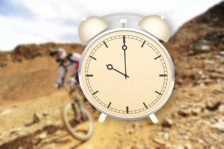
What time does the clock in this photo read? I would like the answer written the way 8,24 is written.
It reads 10,00
